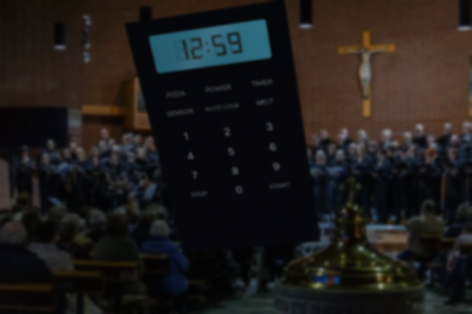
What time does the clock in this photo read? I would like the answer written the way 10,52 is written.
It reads 12,59
